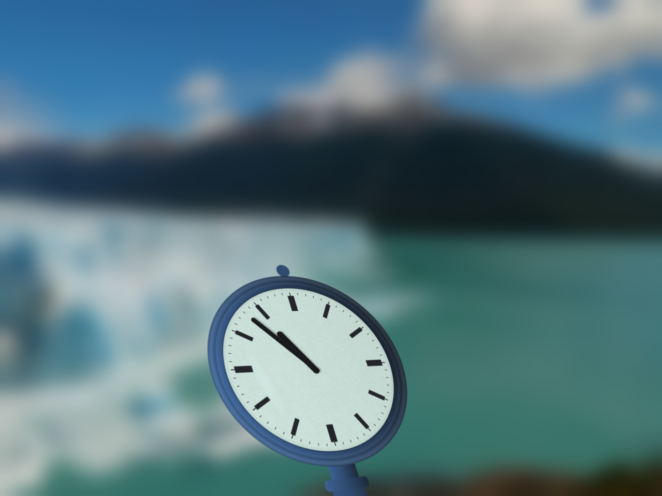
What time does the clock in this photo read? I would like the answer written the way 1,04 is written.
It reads 10,53
